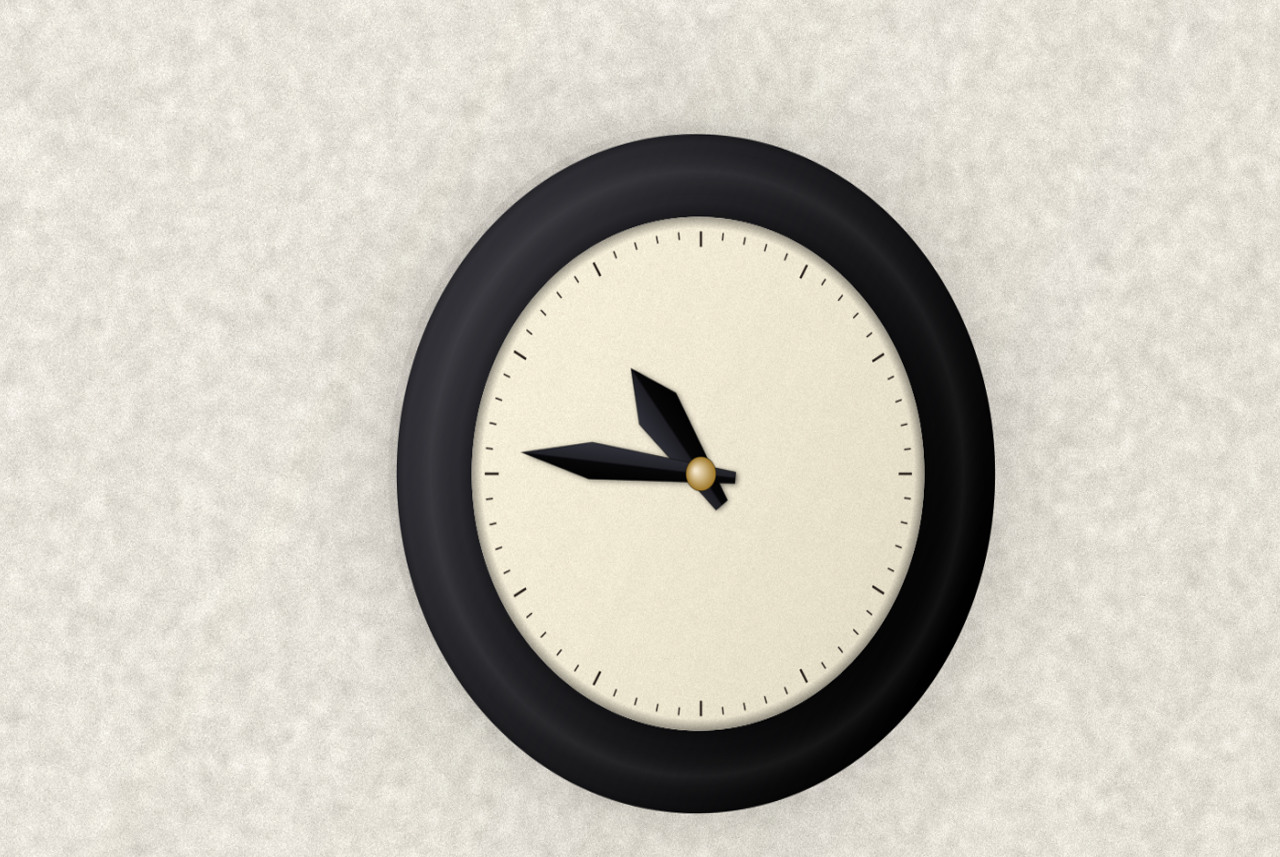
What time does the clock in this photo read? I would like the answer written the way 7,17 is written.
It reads 10,46
